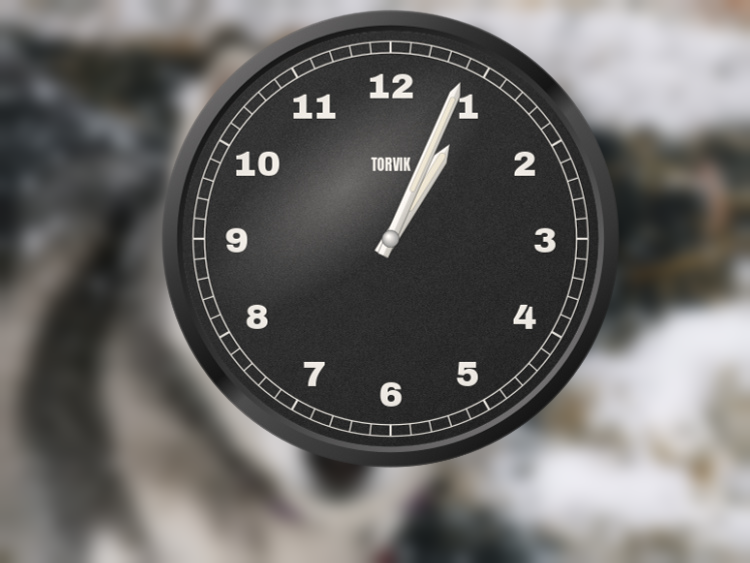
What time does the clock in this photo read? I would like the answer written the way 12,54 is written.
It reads 1,04
